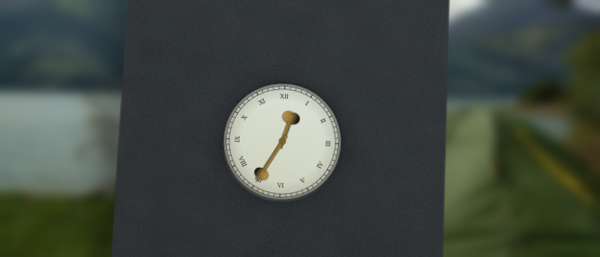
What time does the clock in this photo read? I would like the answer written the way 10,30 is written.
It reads 12,35
